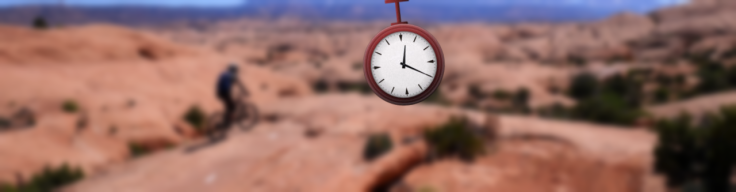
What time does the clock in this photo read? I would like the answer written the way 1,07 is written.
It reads 12,20
